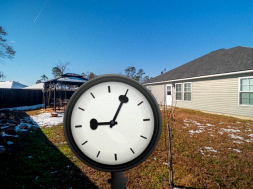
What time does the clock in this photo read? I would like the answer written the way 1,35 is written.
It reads 9,05
